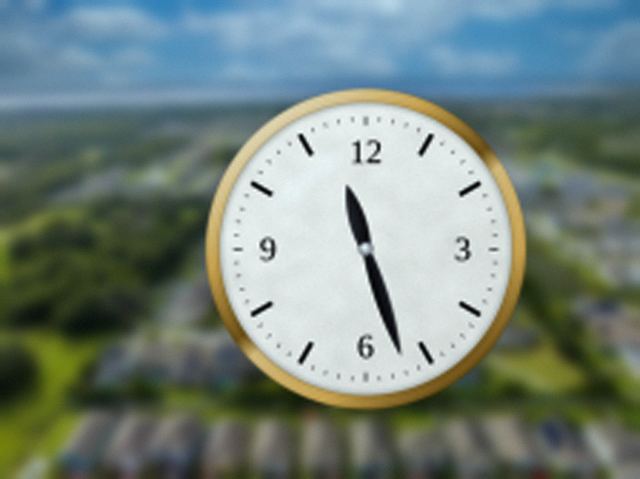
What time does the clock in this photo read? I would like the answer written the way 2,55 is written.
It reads 11,27
